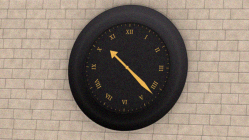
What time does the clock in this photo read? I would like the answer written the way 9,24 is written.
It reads 10,22
